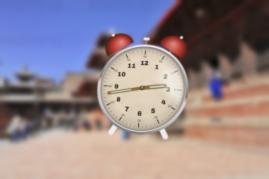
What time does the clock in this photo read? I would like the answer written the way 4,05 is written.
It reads 2,43
